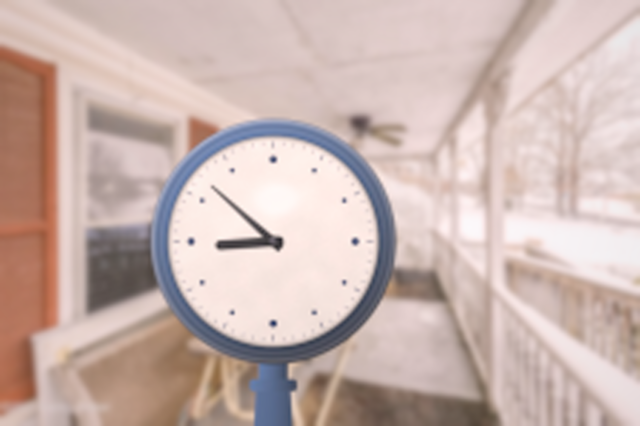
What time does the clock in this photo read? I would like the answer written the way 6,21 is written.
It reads 8,52
